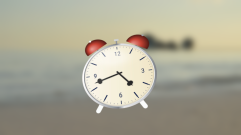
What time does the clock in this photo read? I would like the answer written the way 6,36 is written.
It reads 4,42
